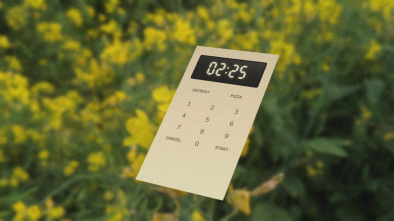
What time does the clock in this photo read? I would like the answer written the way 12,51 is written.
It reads 2,25
